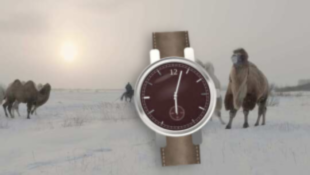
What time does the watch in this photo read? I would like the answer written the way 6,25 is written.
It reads 6,03
